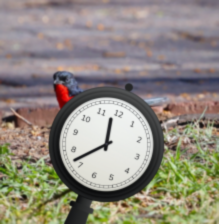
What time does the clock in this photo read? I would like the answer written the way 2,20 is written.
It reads 11,37
